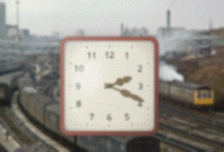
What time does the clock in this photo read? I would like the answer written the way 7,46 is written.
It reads 2,19
